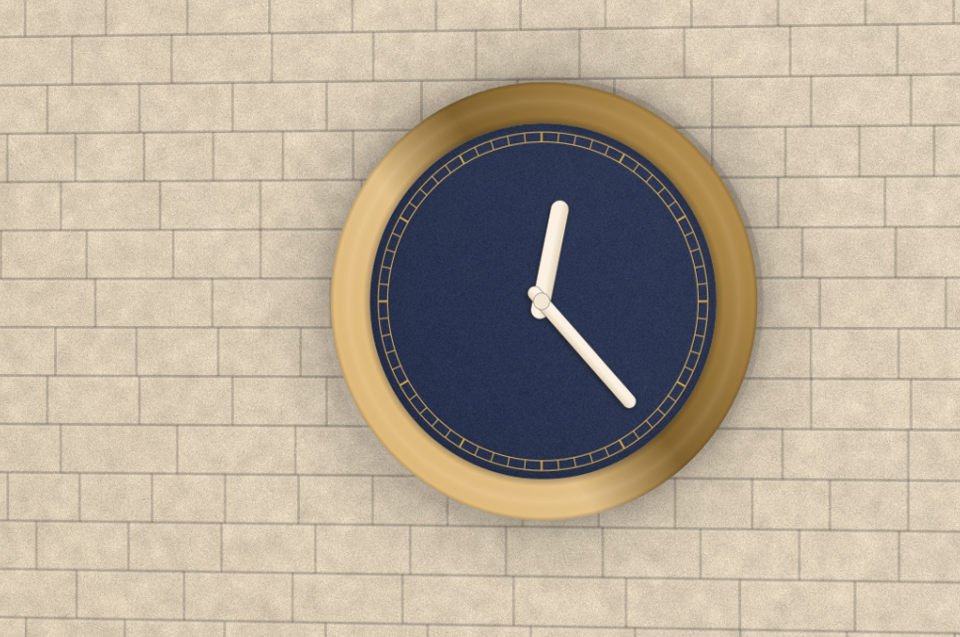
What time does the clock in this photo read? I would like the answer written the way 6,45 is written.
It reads 12,23
